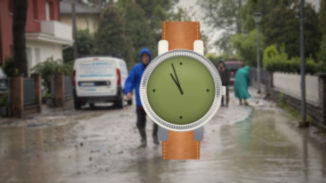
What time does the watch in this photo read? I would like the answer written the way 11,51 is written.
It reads 10,57
